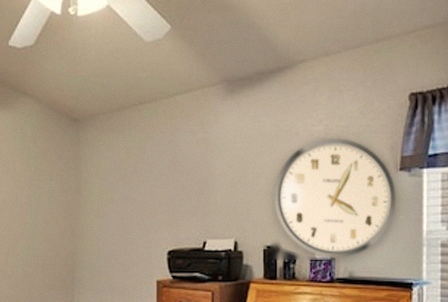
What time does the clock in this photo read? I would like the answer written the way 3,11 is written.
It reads 4,04
